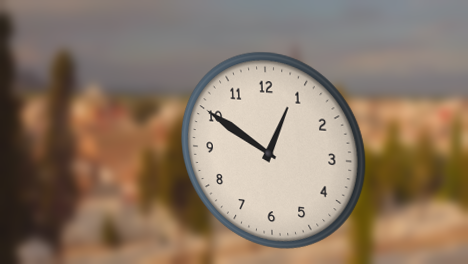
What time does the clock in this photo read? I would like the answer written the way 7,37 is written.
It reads 12,50
